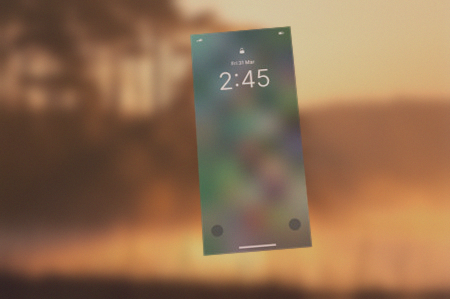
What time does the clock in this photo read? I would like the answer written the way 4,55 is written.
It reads 2,45
